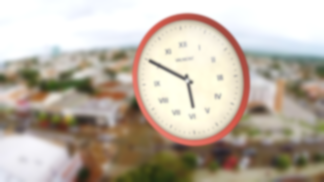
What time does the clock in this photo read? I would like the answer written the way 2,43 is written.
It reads 5,50
